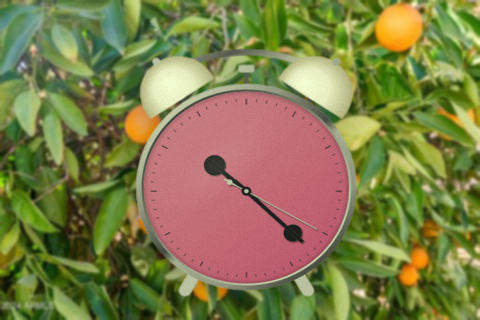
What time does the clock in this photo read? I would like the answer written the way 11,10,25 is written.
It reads 10,22,20
